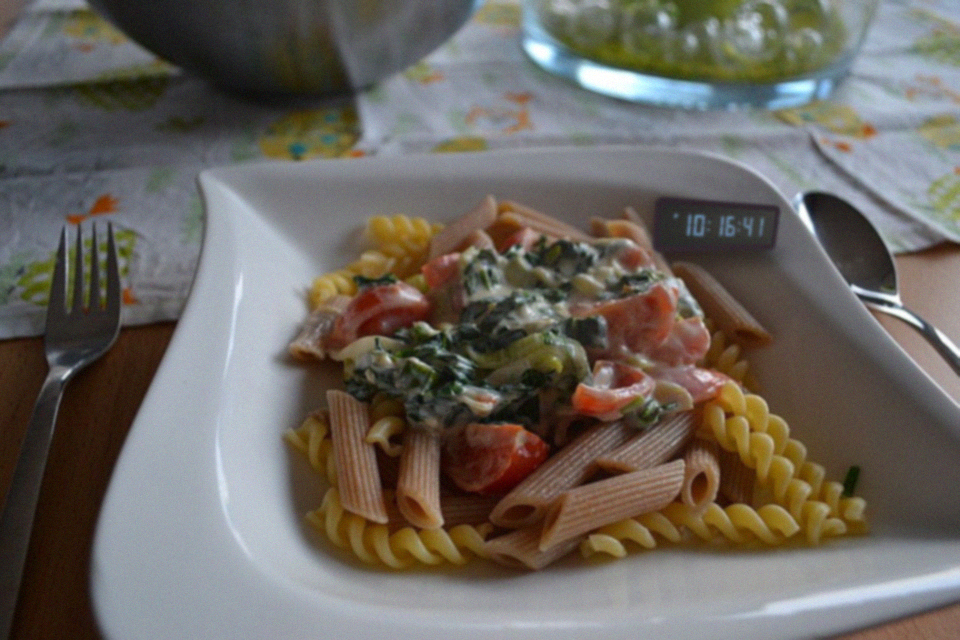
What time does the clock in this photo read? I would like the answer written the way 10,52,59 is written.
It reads 10,16,41
